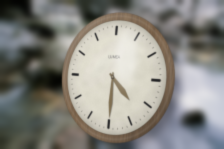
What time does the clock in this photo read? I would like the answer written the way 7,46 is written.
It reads 4,30
